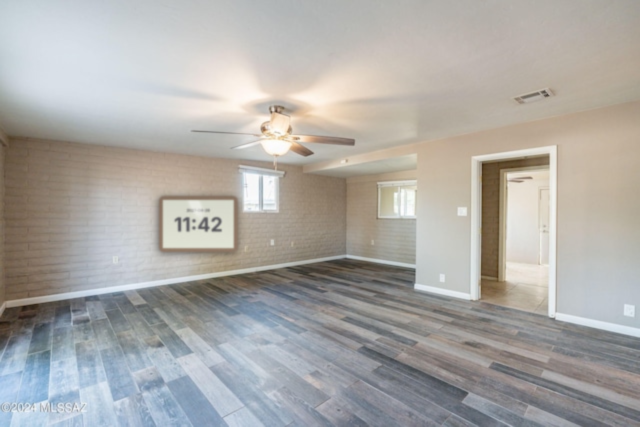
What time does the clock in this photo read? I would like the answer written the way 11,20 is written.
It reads 11,42
